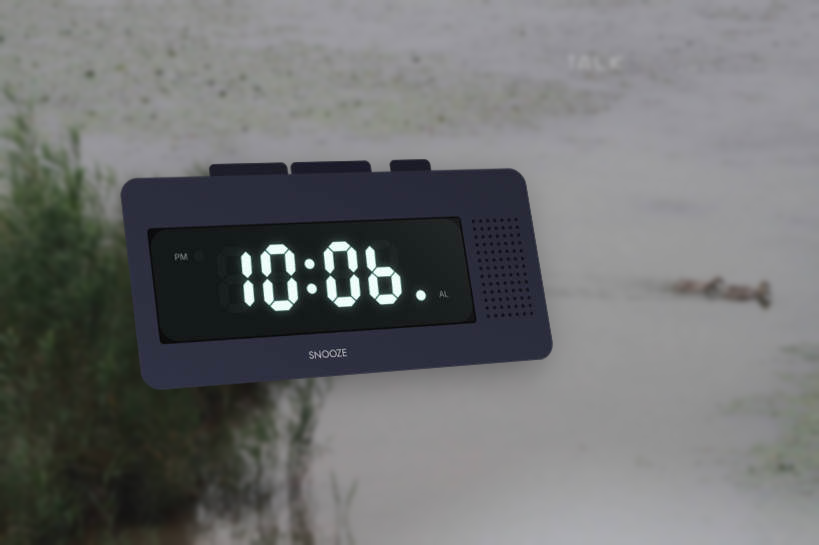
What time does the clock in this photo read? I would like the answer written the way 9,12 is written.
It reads 10,06
